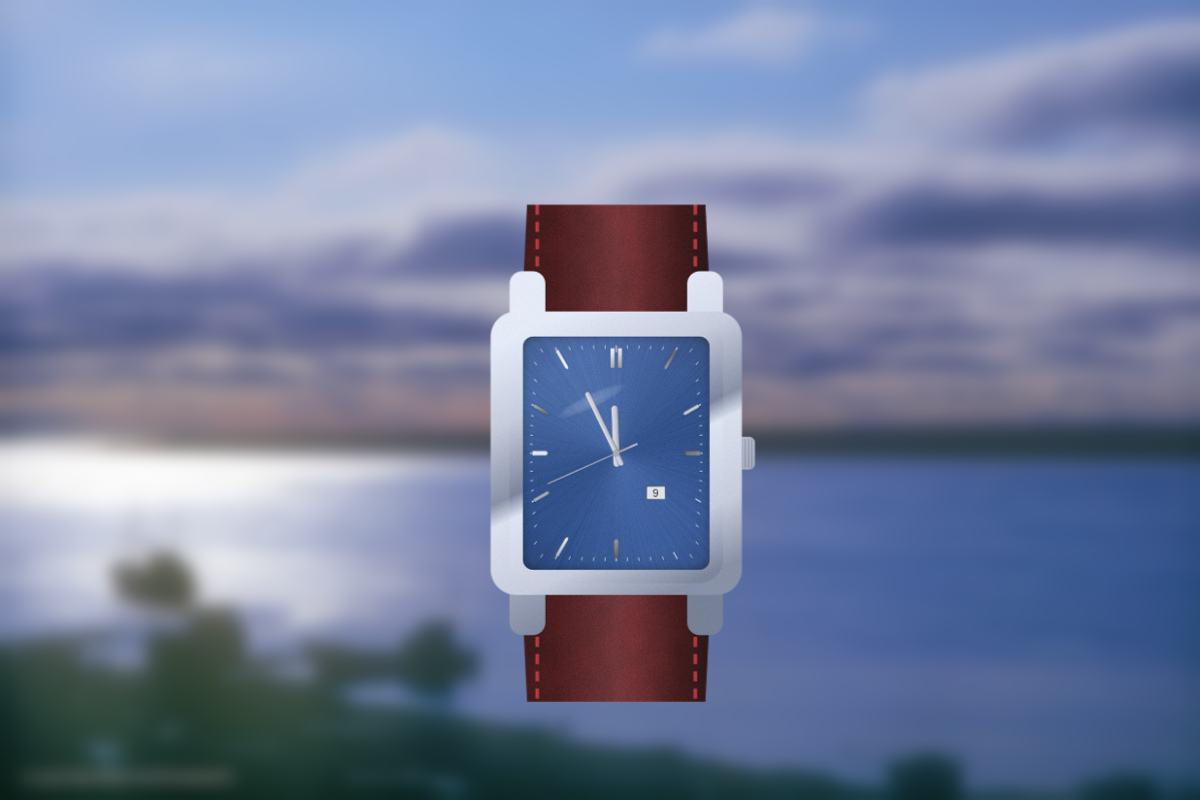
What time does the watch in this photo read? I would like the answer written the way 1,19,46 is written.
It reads 11,55,41
